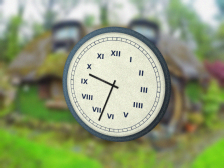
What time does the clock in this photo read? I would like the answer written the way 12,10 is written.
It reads 9,33
